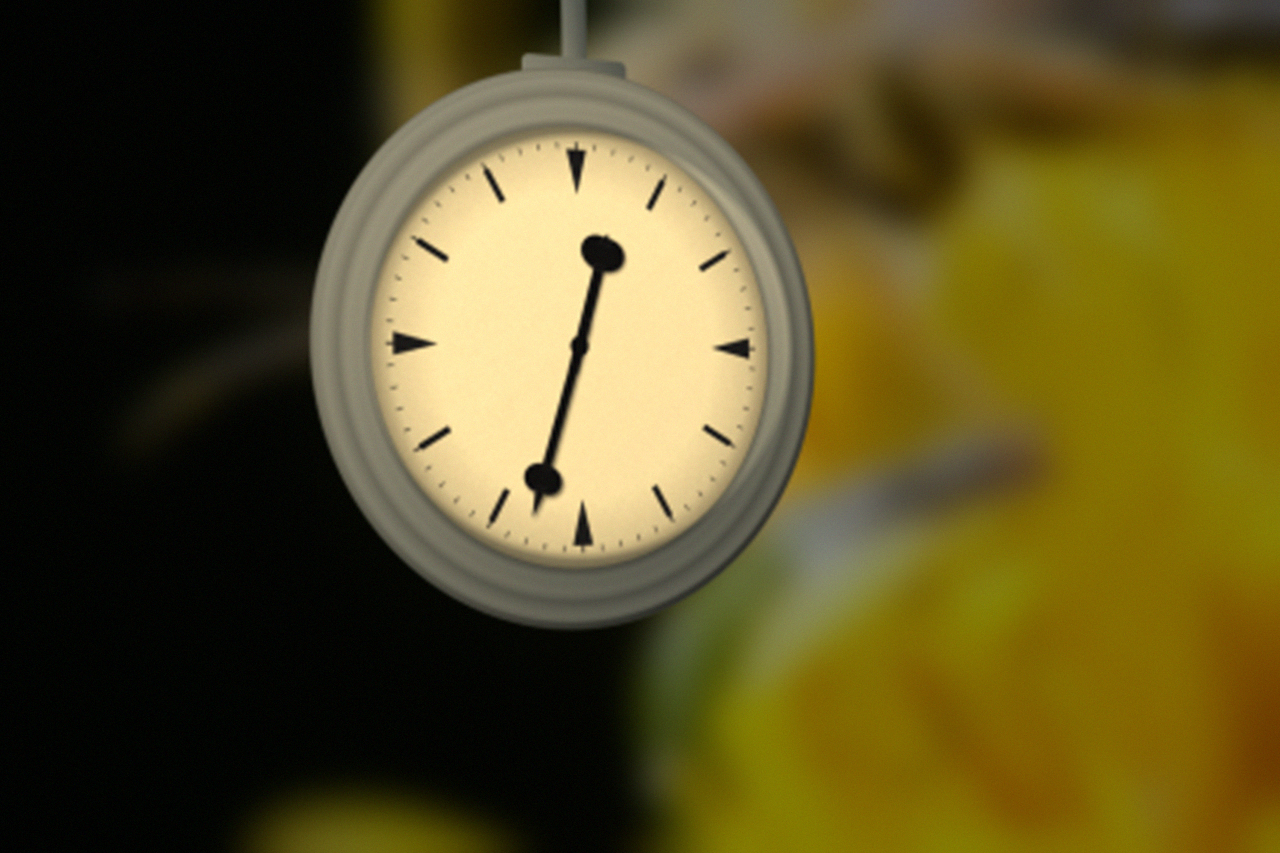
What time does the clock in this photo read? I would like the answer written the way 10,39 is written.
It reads 12,33
